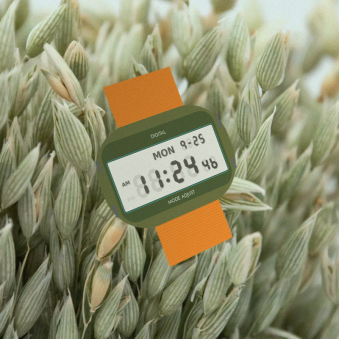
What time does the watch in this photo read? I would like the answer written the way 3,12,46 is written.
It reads 11,24,46
